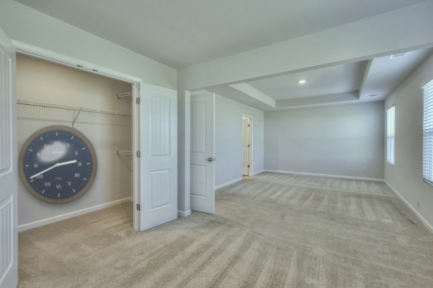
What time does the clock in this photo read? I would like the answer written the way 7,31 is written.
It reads 2,41
